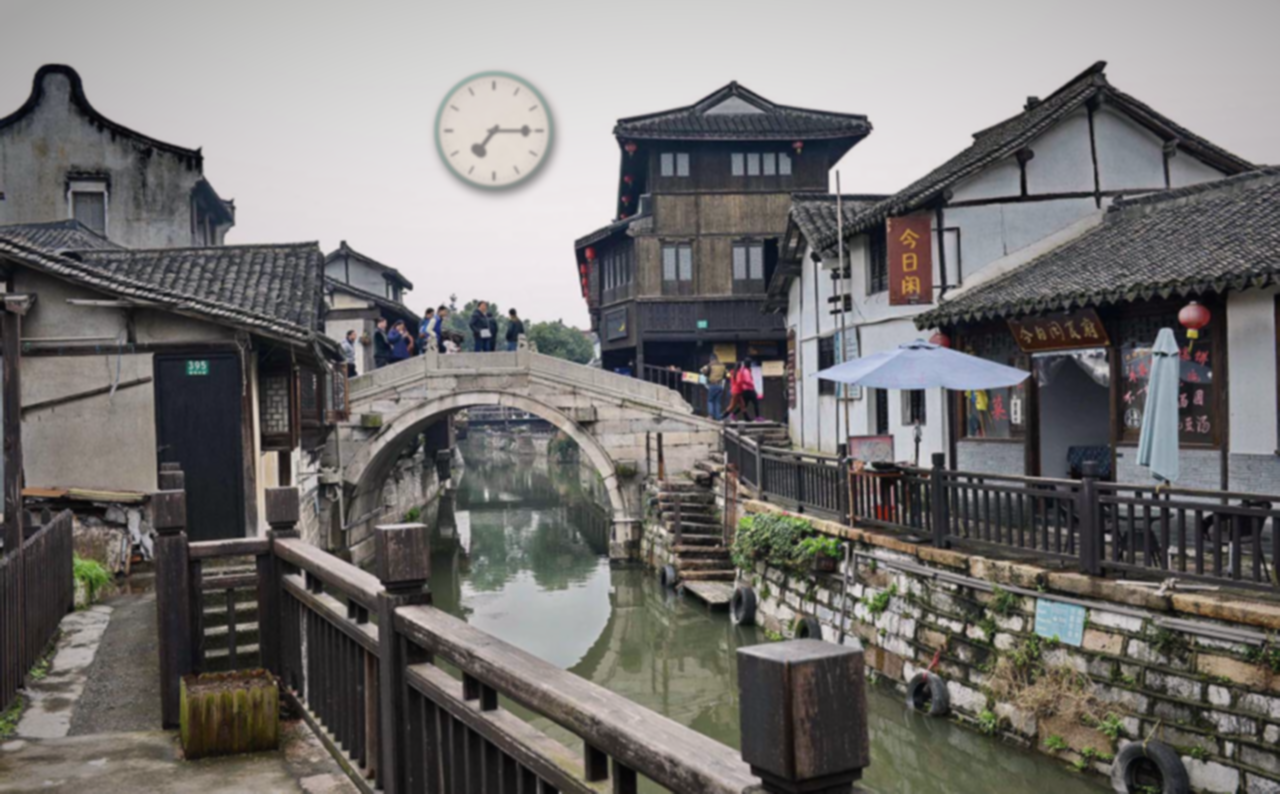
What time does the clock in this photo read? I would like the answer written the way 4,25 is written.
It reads 7,15
